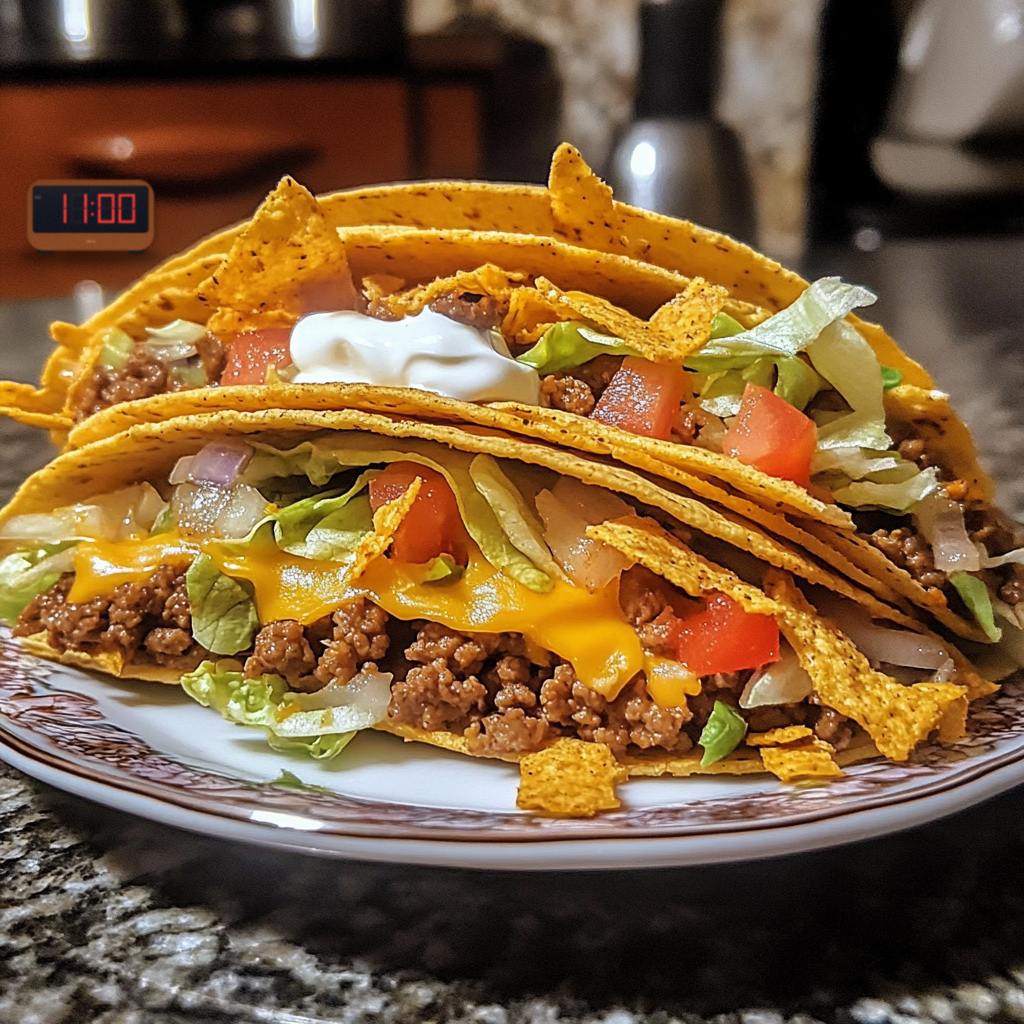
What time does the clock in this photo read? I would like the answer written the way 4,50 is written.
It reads 11,00
